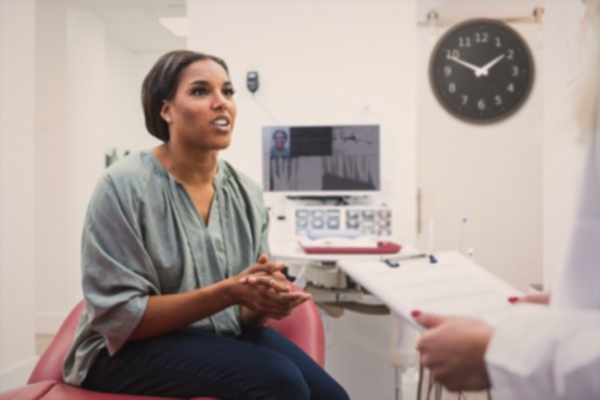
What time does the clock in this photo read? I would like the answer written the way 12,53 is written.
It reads 1,49
